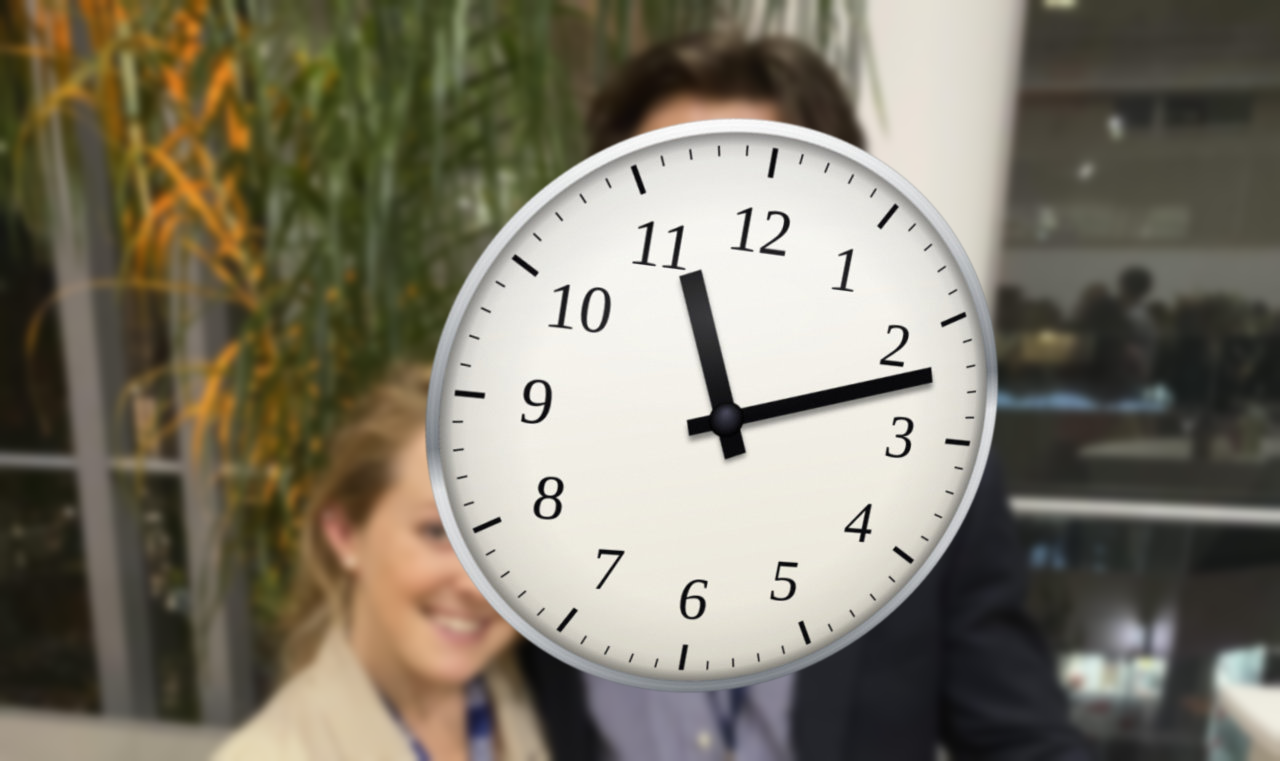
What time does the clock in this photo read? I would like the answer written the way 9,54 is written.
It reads 11,12
